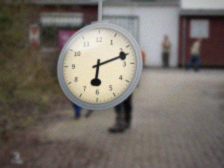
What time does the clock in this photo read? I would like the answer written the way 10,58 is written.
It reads 6,12
